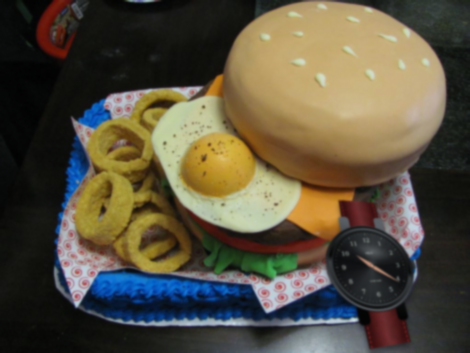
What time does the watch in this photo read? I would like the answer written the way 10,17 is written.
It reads 10,21
